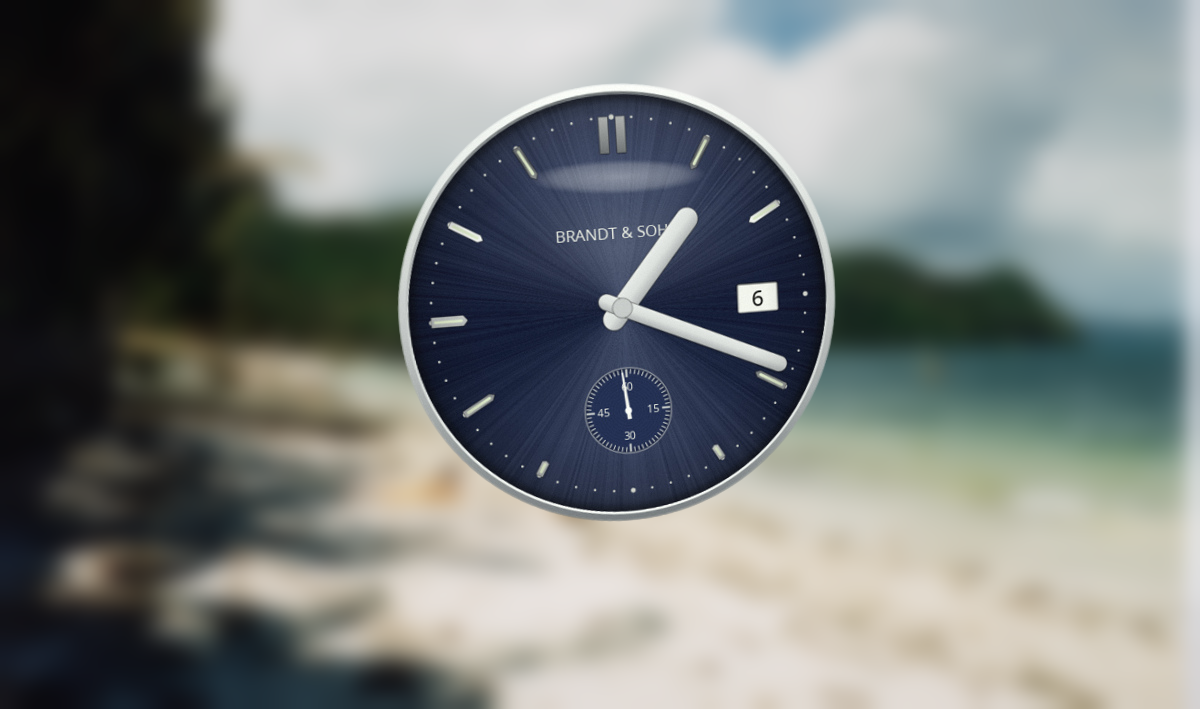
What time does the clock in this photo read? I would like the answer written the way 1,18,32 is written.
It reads 1,18,59
